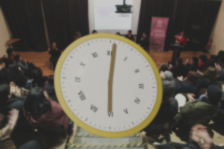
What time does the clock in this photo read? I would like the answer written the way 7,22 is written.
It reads 6,01
